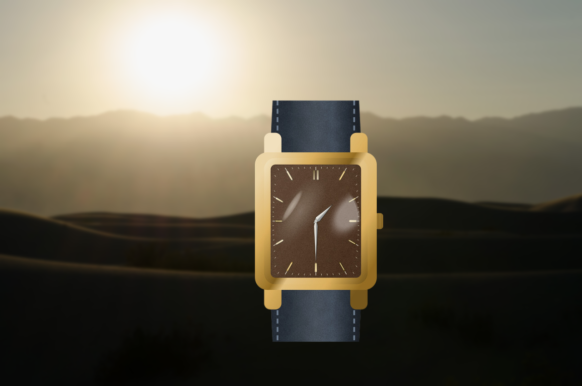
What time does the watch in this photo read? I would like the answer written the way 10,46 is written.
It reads 1,30
